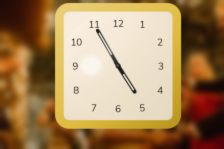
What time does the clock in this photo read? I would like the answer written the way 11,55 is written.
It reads 4,55
